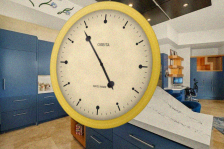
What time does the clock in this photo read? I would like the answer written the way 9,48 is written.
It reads 4,54
